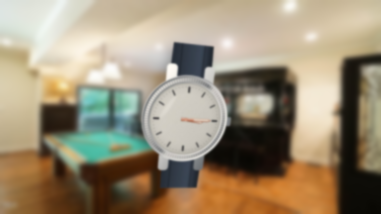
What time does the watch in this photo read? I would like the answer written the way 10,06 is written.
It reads 3,15
